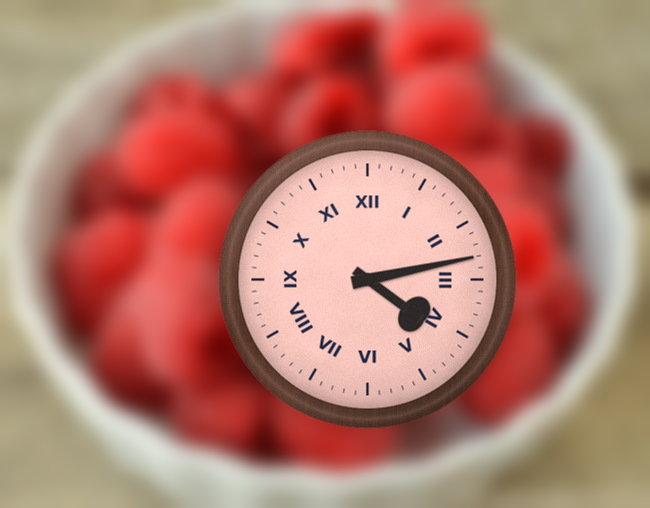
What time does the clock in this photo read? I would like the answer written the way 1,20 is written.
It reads 4,13
